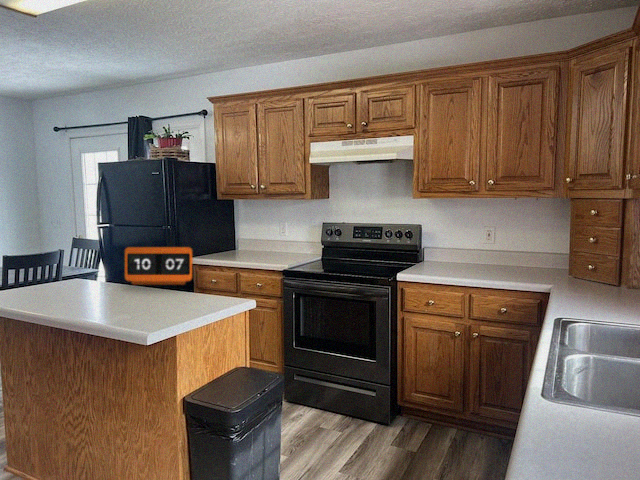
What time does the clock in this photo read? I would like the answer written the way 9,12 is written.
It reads 10,07
